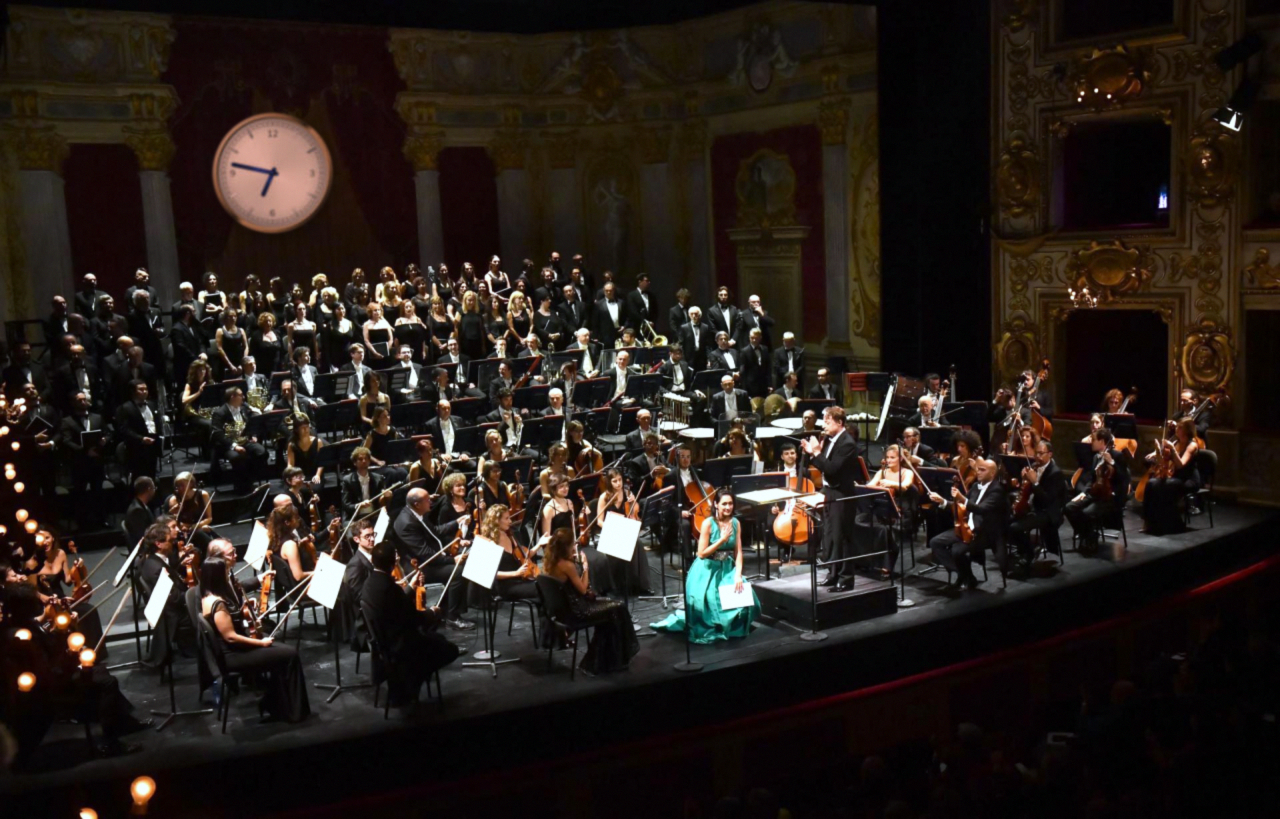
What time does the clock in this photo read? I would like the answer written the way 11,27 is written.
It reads 6,47
